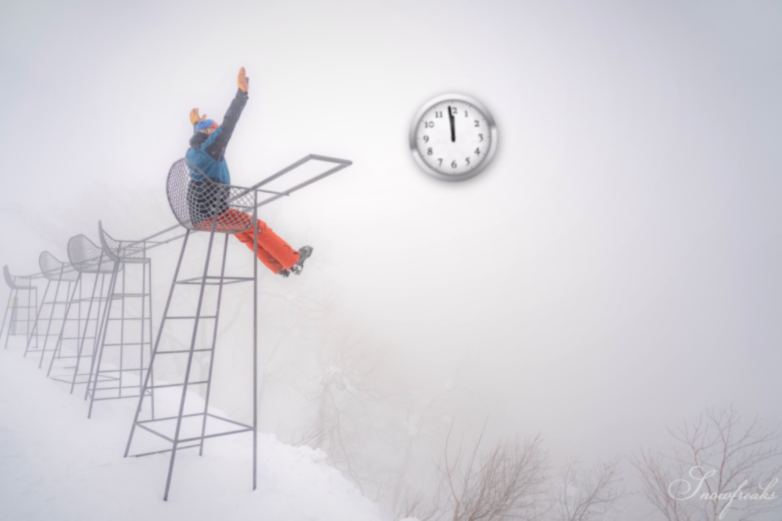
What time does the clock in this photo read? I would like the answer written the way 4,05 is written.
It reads 11,59
